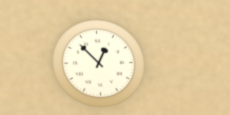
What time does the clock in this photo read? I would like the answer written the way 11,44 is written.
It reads 12,53
